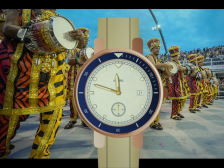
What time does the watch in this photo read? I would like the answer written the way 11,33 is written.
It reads 11,48
